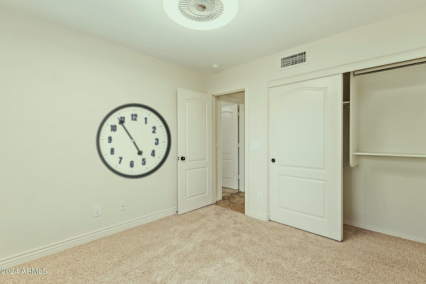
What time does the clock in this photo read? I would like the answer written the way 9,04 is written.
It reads 4,54
